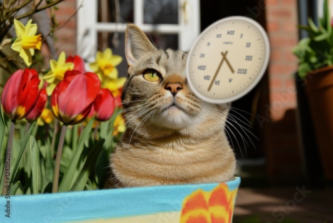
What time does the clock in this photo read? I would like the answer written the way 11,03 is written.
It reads 4,32
